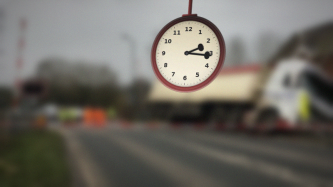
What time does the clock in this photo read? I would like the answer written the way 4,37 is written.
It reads 2,16
